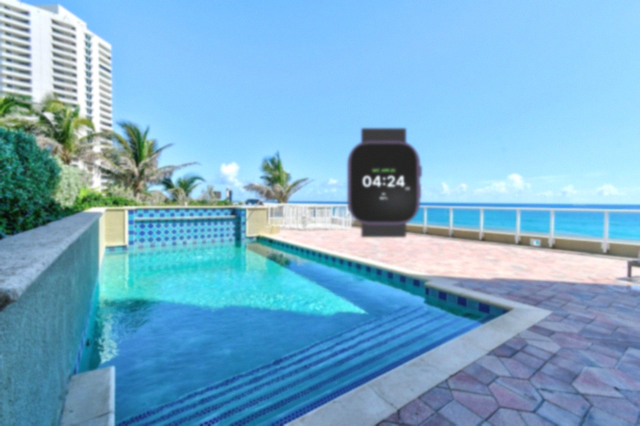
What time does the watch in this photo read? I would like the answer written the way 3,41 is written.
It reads 4,24
